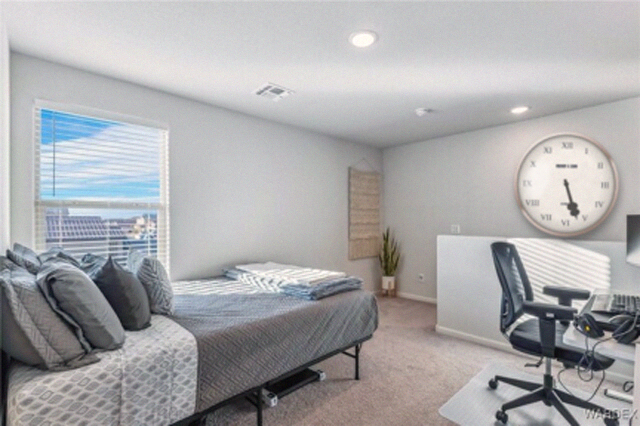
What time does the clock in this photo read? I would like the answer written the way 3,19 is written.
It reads 5,27
